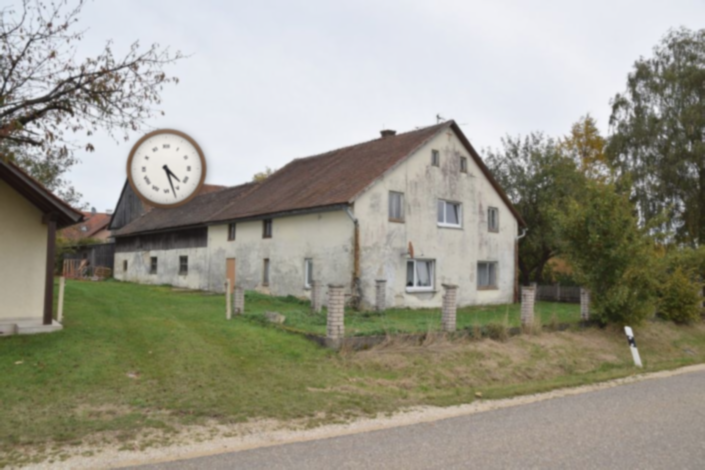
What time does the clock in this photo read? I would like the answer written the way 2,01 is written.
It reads 4,27
